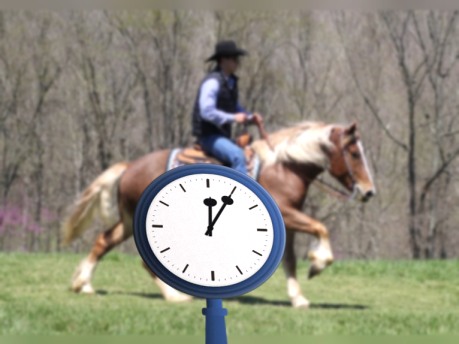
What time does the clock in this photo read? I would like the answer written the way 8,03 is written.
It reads 12,05
